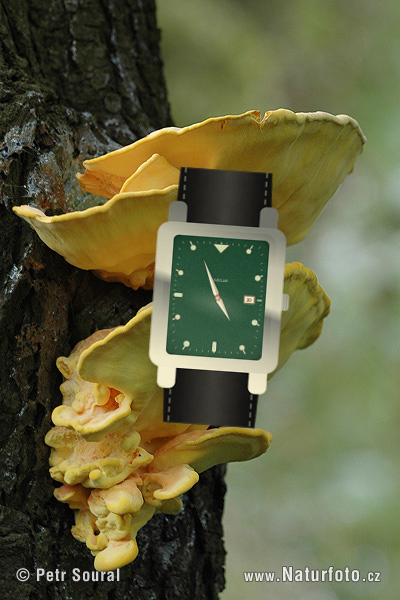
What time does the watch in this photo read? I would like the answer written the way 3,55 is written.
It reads 4,56
